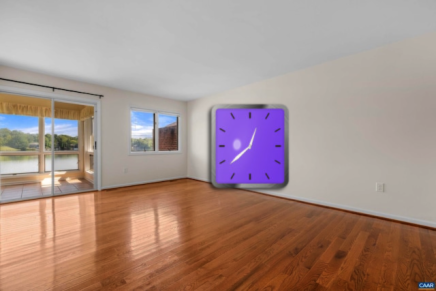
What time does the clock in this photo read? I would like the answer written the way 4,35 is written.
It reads 12,38
